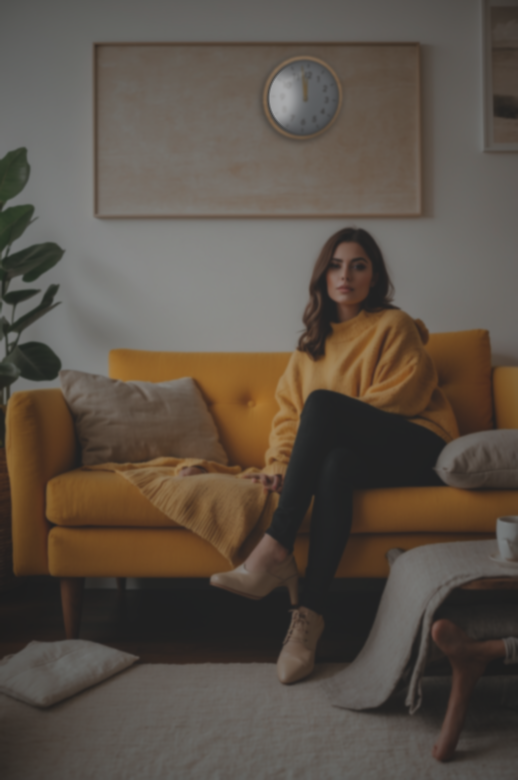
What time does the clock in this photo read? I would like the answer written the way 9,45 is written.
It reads 11,58
